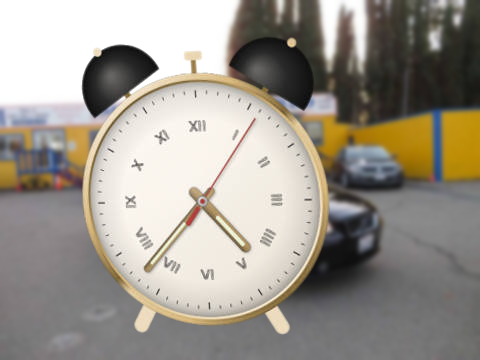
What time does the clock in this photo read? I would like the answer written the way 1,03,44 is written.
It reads 4,37,06
